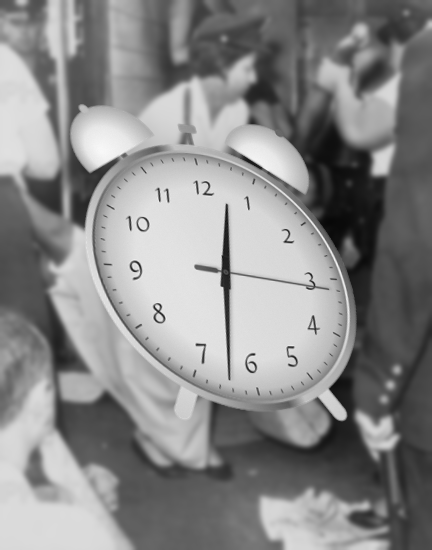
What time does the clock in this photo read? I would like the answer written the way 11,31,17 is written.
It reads 12,32,16
